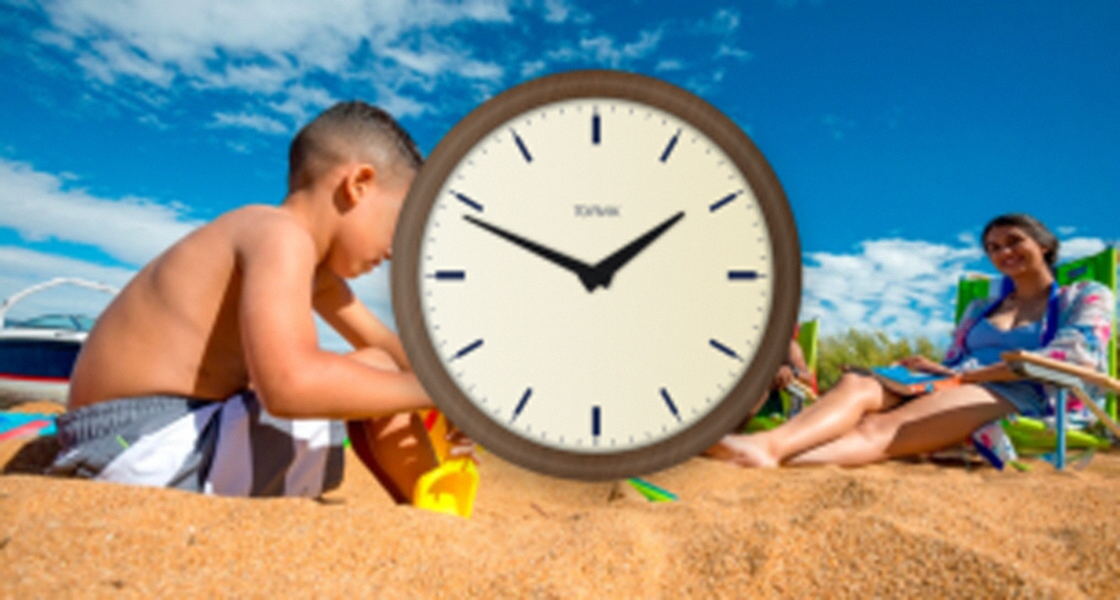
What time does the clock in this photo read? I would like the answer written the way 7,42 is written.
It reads 1,49
